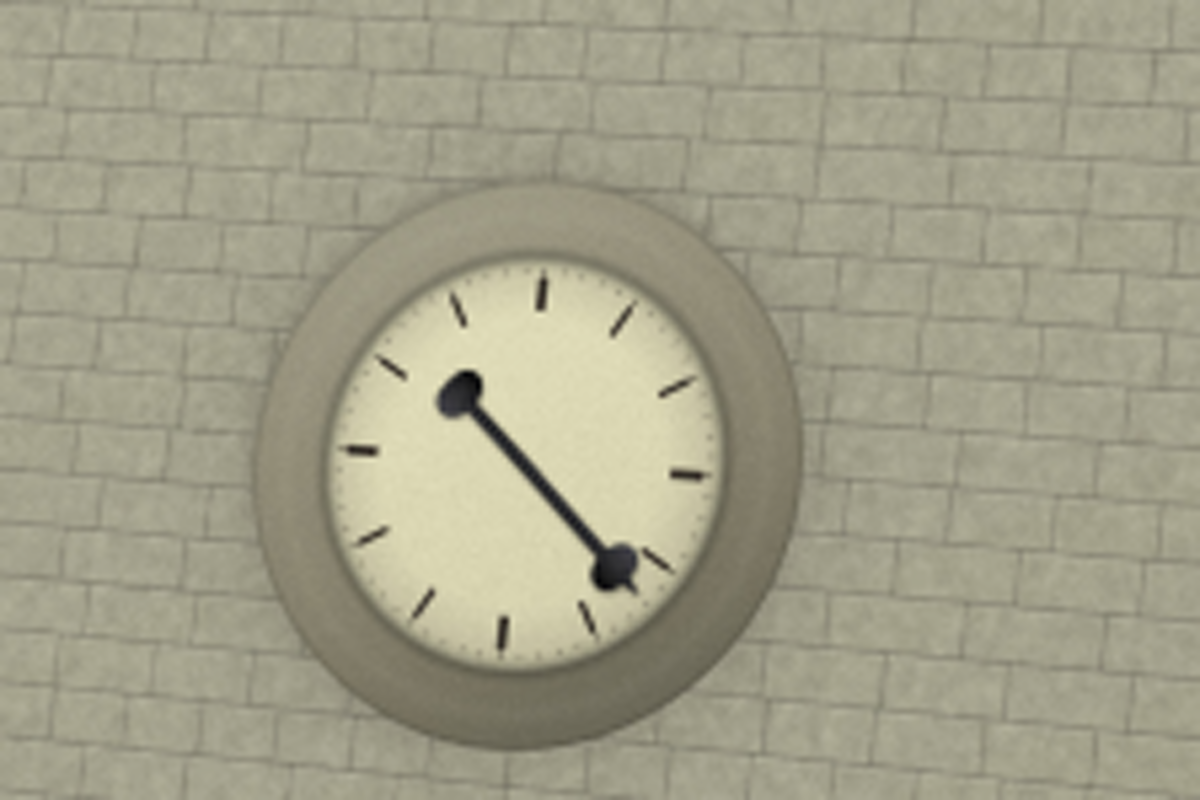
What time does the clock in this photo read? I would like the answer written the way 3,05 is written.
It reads 10,22
